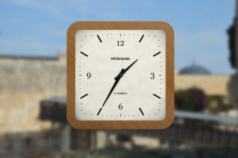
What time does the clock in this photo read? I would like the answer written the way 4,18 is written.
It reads 1,35
